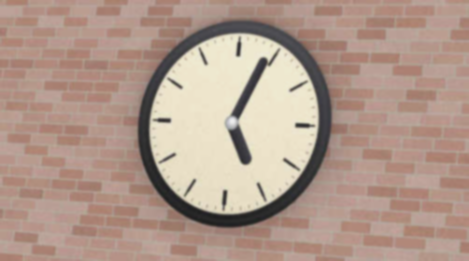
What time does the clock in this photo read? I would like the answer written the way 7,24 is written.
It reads 5,04
